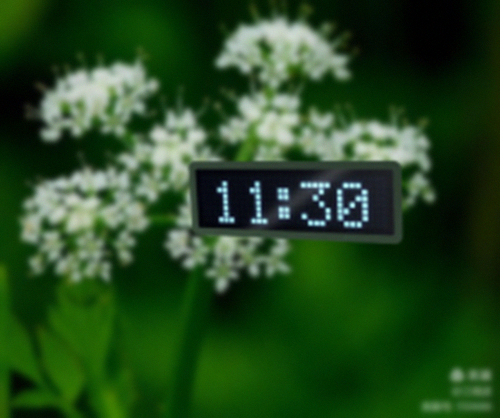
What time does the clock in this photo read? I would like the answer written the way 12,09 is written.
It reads 11,30
